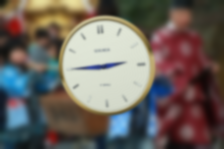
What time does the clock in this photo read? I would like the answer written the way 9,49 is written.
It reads 2,45
